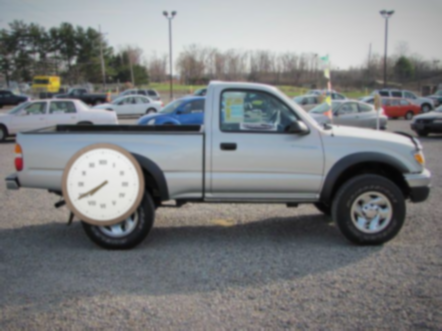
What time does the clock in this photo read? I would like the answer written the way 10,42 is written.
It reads 7,40
